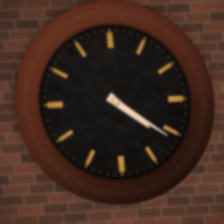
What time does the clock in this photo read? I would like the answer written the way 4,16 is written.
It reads 4,21
